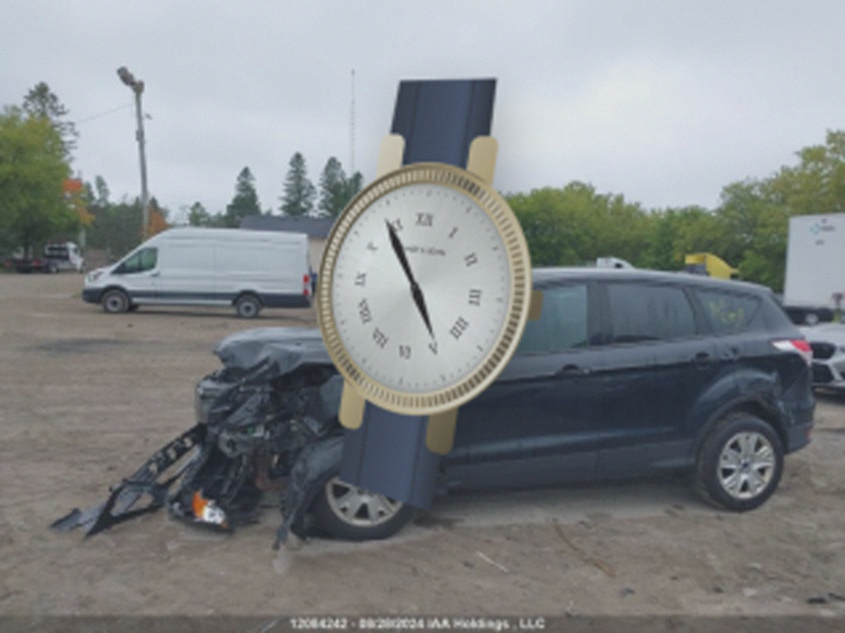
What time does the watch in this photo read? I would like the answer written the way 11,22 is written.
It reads 4,54
